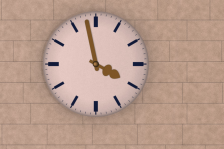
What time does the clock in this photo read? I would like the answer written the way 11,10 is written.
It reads 3,58
